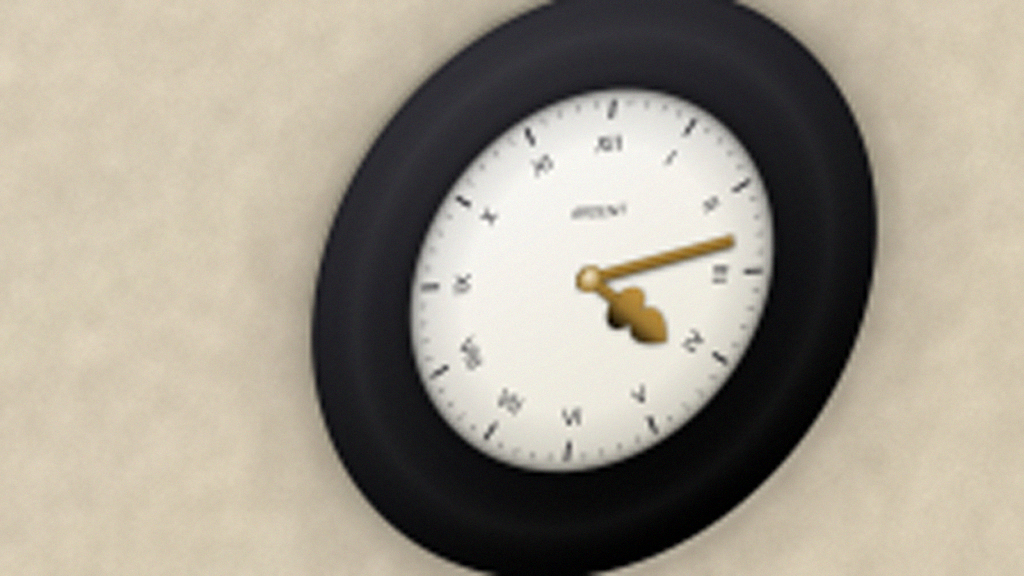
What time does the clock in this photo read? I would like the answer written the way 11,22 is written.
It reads 4,13
